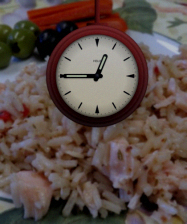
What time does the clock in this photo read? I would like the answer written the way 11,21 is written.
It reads 12,45
